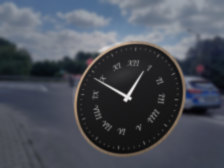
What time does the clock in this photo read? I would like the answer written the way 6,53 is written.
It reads 12,49
